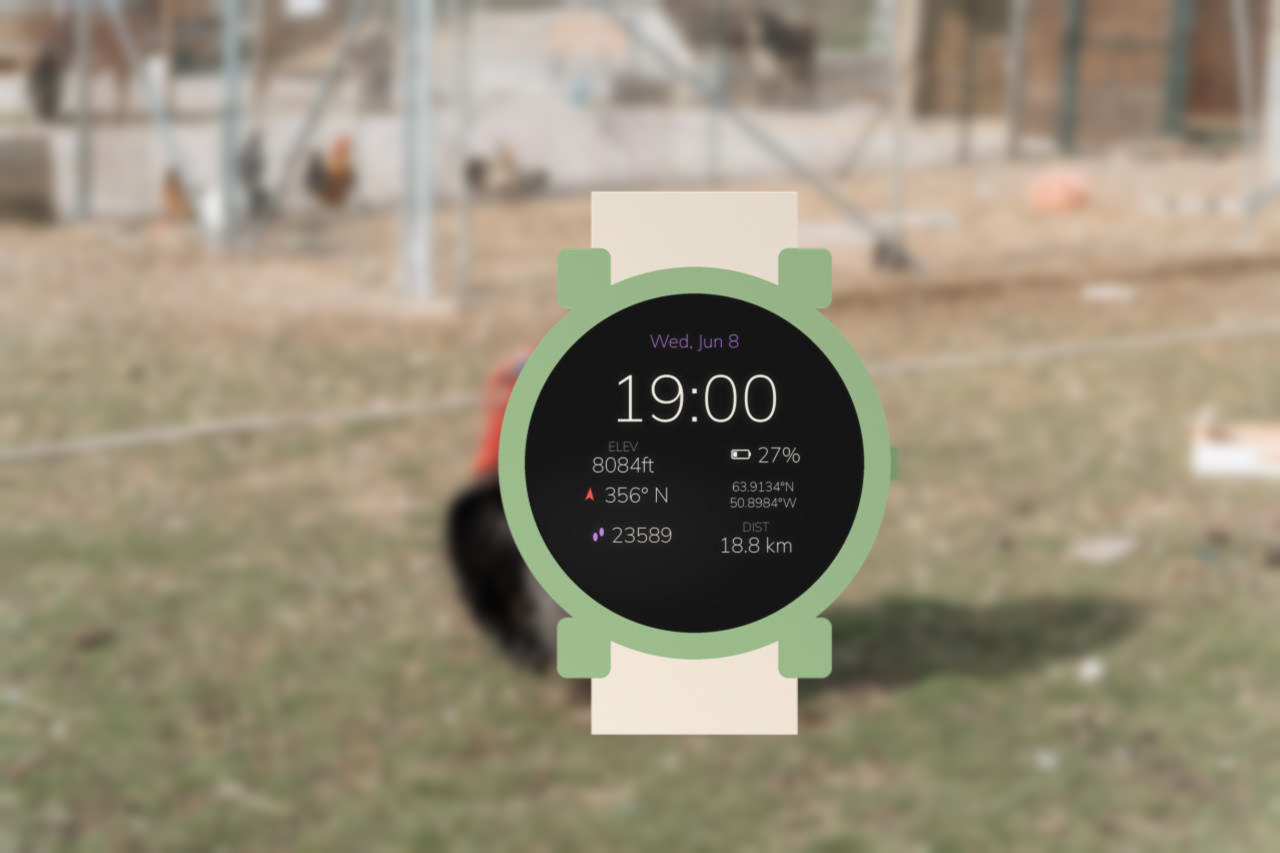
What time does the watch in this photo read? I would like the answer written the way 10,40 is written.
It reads 19,00
